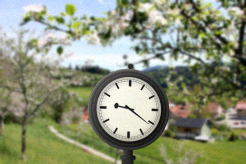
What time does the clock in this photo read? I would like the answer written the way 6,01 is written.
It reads 9,21
